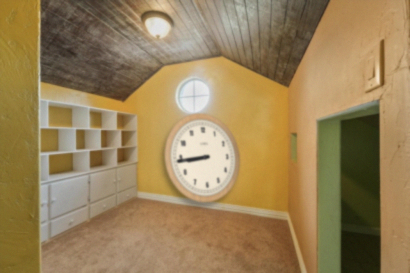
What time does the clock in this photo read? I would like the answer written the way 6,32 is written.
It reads 8,44
